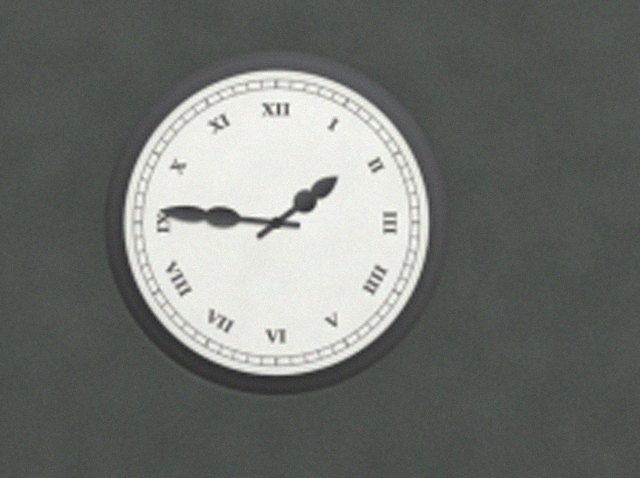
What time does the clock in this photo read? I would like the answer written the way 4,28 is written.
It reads 1,46
